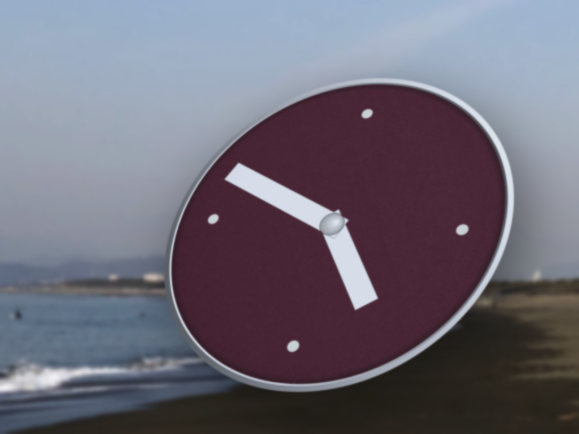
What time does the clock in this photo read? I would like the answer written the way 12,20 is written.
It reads 4,49
